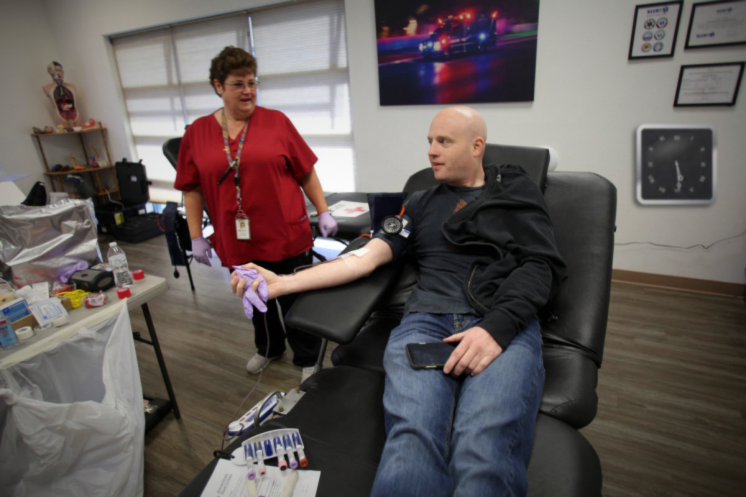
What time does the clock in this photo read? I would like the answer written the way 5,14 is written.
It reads 5,29
